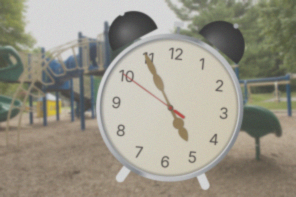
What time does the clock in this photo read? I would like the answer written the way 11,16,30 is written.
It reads 4,54,50
